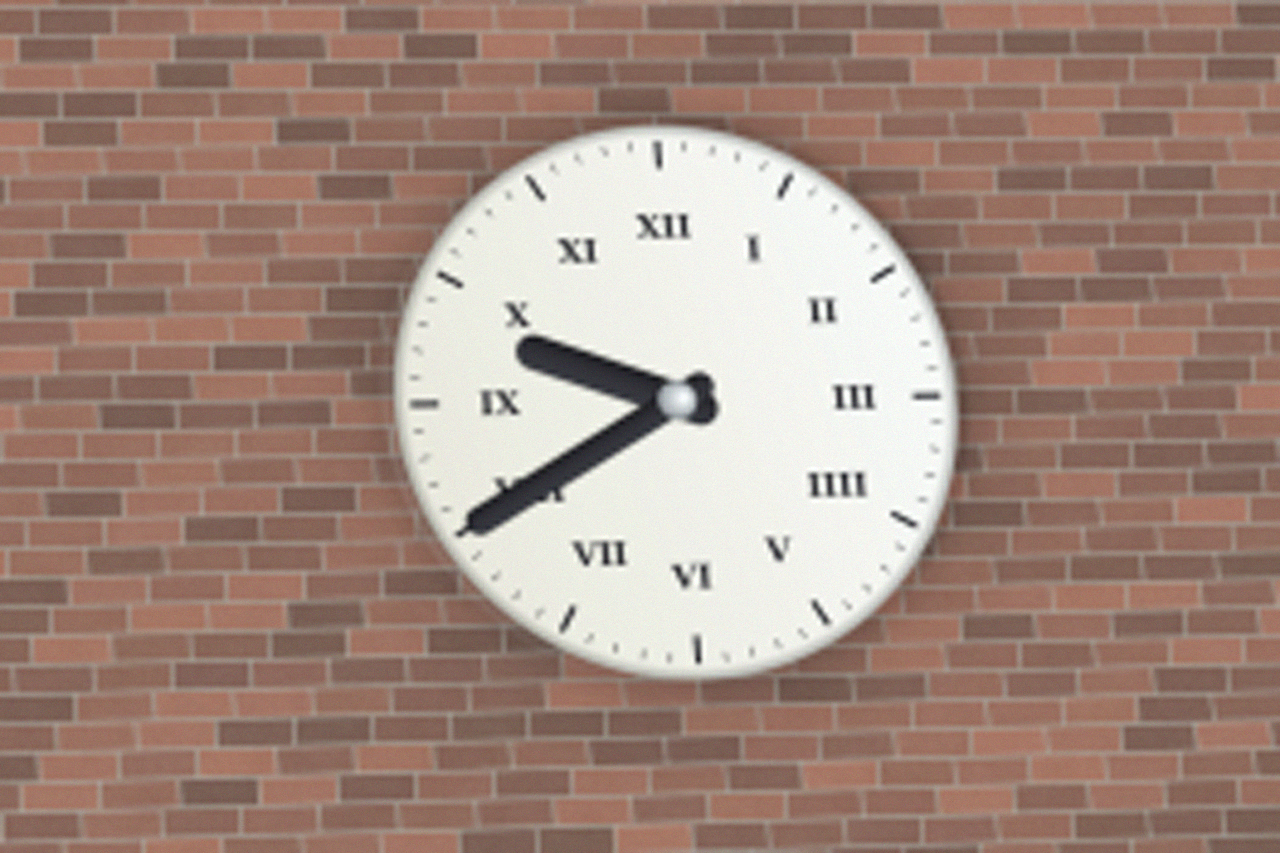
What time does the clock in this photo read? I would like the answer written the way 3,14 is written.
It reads 9,40
